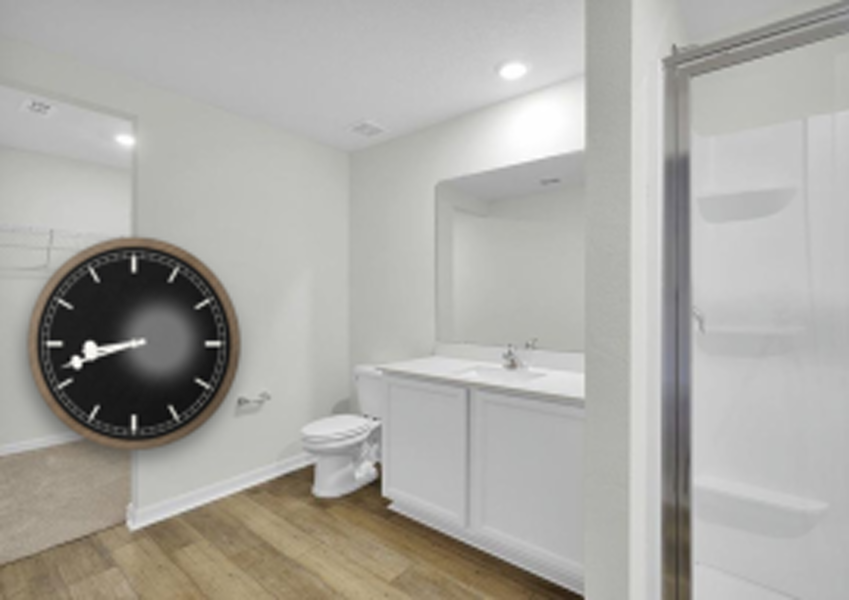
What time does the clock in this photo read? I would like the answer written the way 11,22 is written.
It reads 8,42
